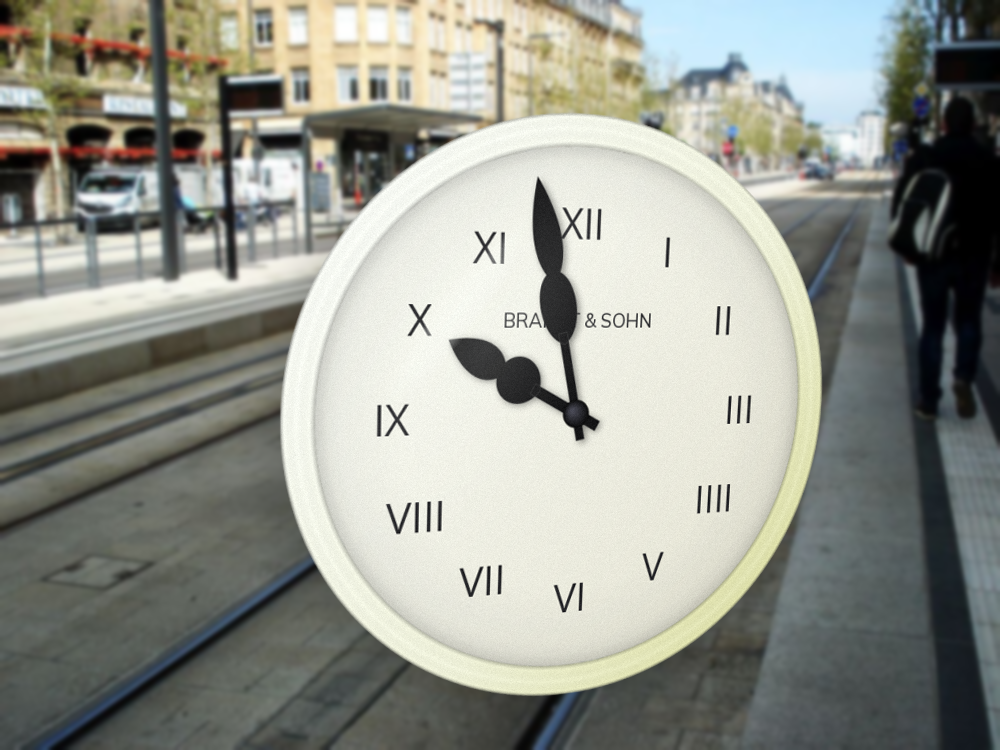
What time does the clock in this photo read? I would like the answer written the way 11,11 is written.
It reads 9,58
